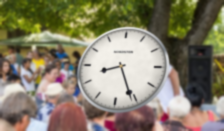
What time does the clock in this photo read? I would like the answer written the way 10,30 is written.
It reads 8,26
